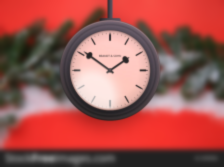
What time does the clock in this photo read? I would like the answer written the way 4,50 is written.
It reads 1,51
